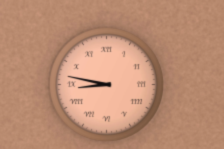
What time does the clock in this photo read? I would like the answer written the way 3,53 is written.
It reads 8,47
